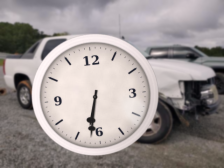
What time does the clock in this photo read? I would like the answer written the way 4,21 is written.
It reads 6,32
